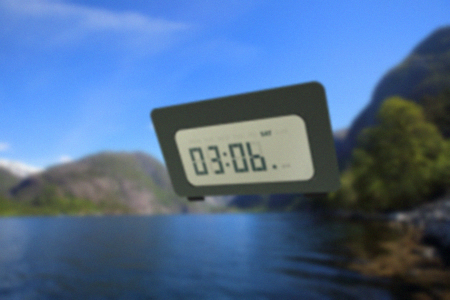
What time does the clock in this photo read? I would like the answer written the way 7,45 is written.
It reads 3,06
